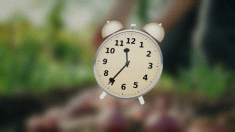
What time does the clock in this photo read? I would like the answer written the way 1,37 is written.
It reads 11,36
